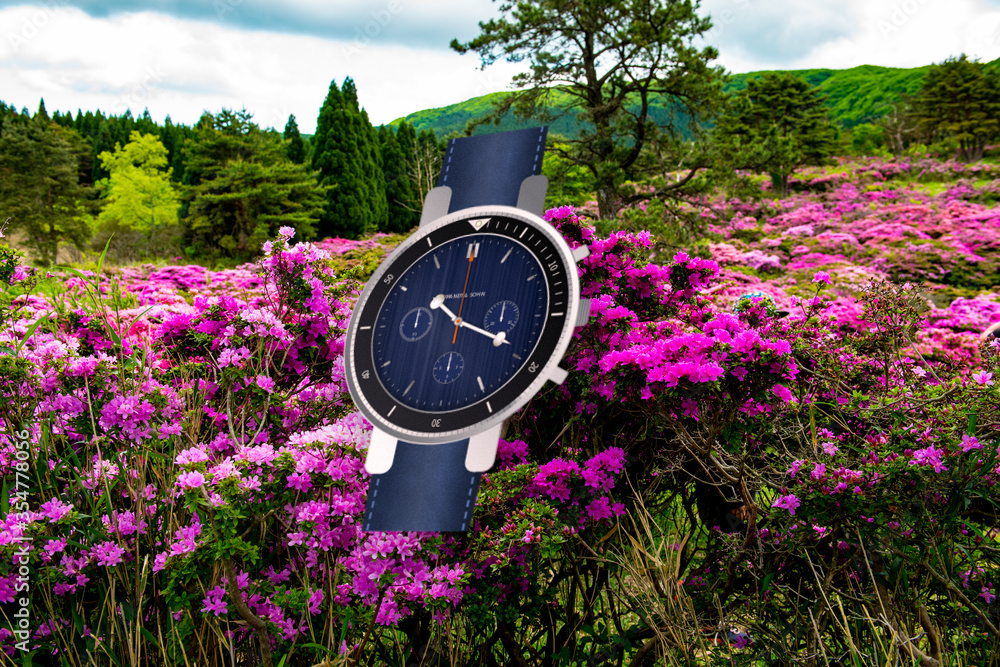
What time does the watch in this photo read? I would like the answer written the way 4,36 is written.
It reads 10,19
